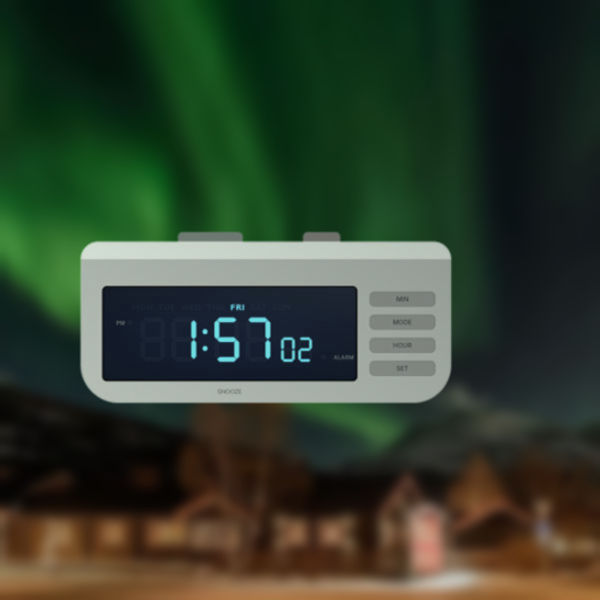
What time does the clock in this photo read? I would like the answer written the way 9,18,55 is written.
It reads 1,57,02
